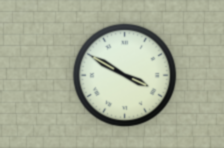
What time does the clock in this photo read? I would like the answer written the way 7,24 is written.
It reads 3,50
